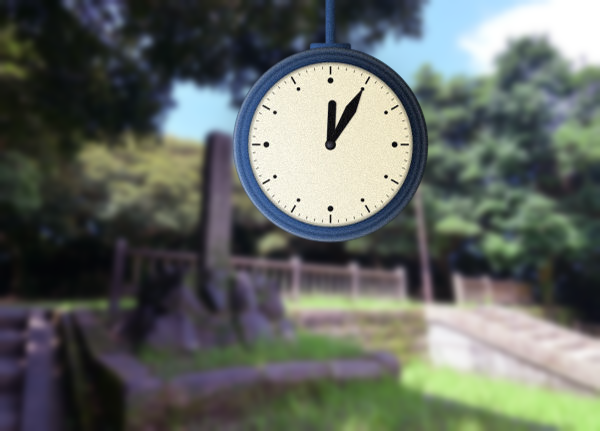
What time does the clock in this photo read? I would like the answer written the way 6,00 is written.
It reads 12,05
